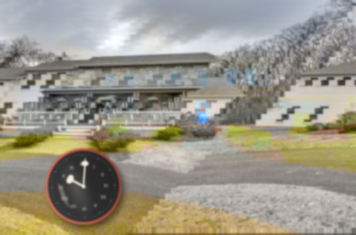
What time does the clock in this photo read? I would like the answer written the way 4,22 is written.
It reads 10,01
